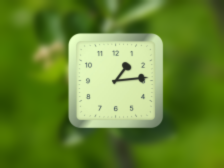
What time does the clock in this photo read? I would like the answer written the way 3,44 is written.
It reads 1,14
